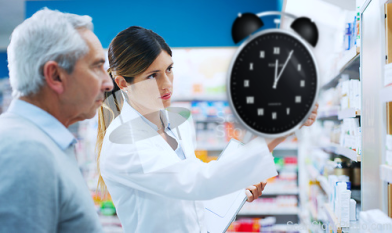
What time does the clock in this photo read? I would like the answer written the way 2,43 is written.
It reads 12,05
